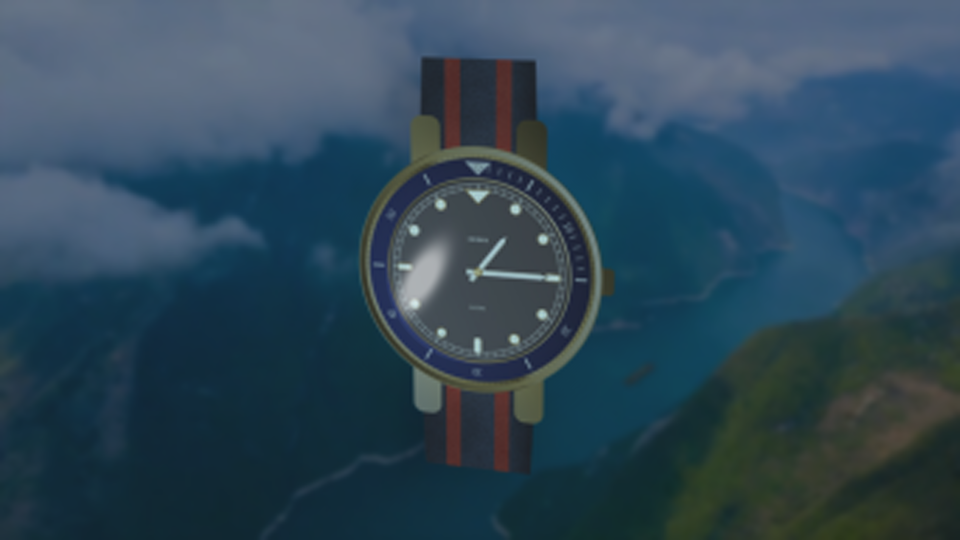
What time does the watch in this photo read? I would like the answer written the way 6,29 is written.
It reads 1,15
